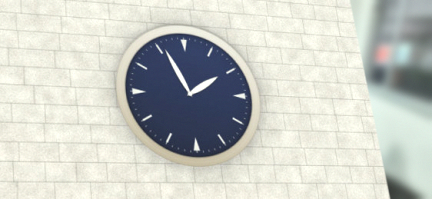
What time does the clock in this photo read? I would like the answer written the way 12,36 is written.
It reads 1,56
